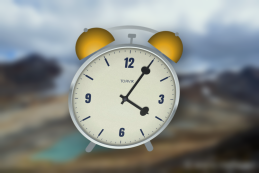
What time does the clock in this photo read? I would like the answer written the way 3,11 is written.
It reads 4,05
